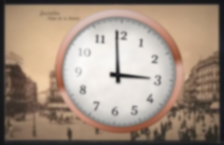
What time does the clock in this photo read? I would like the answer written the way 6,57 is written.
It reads 2,59
